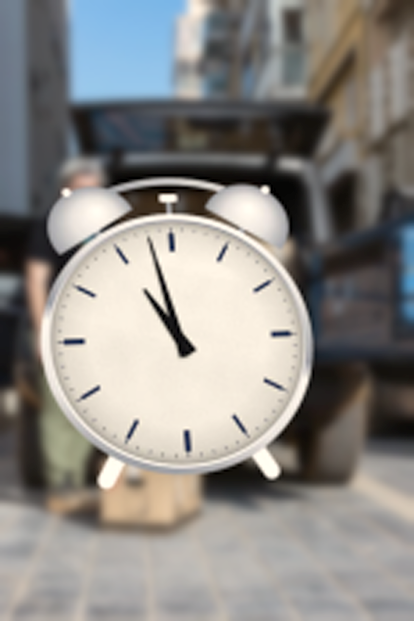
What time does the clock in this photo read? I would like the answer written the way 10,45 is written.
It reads 10,58
